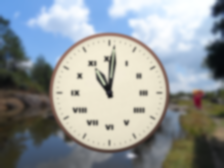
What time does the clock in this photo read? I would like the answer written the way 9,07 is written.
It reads 11,01
